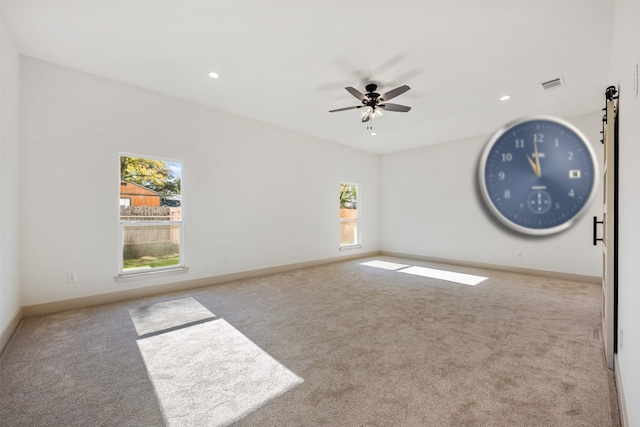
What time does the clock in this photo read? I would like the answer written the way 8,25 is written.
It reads 10,59
